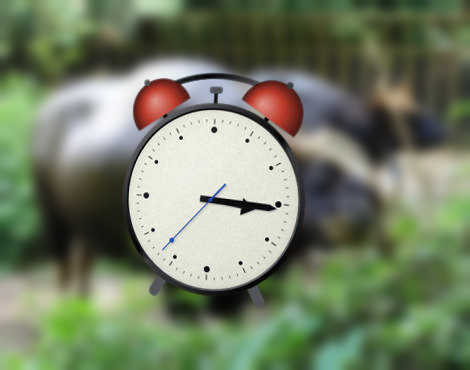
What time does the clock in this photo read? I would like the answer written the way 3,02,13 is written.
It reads 3,15,37
